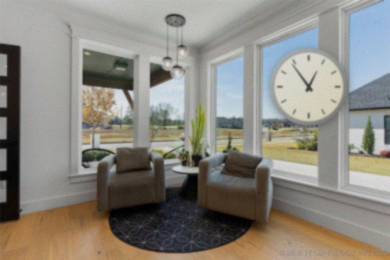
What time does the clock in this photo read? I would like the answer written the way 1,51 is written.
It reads 12,54
